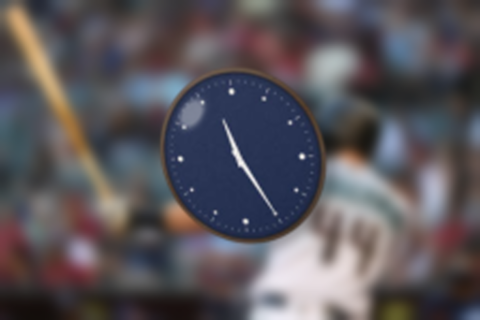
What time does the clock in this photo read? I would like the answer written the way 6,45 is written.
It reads 11,25
